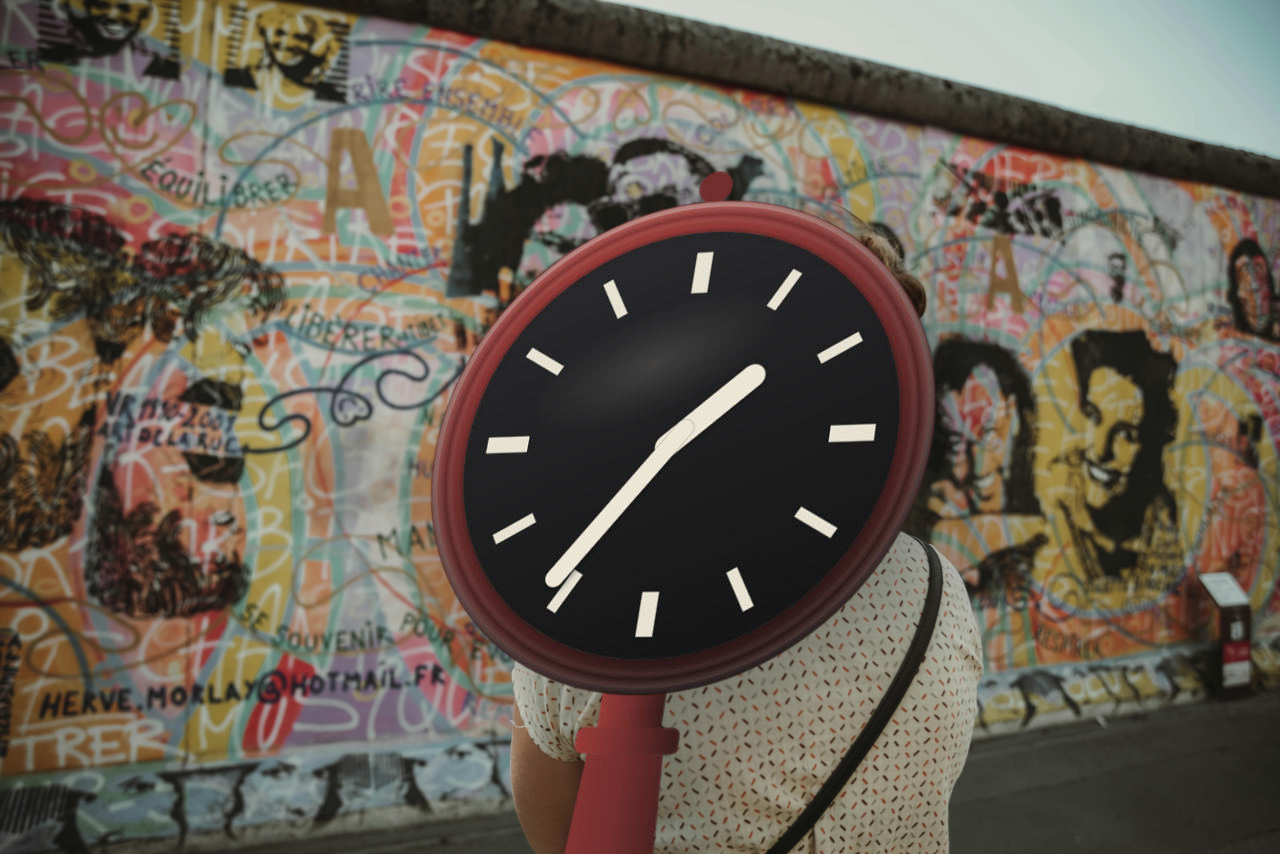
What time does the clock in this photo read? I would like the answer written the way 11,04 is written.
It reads 1,36
